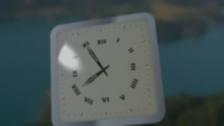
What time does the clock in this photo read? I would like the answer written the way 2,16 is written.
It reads 7,55
